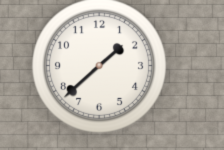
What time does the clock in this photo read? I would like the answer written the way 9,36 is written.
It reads 1,38
